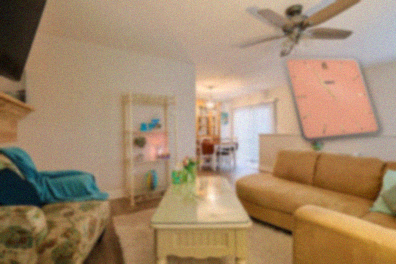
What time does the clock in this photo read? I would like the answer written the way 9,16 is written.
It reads 10,56
